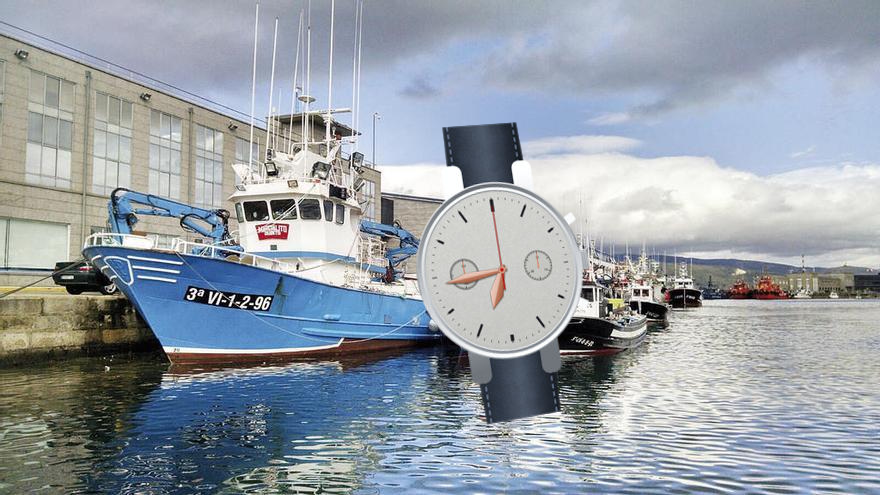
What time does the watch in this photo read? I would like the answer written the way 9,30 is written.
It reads 6,44
